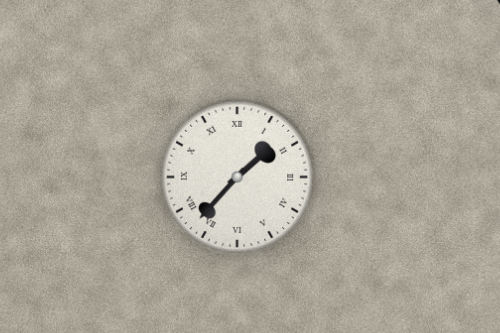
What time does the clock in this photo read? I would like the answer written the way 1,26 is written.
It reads 1,37
